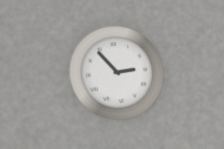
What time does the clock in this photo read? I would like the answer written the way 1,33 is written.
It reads 2,54
